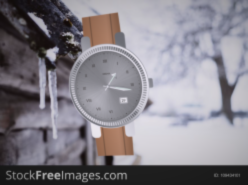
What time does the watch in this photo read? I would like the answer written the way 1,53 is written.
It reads 1,17
